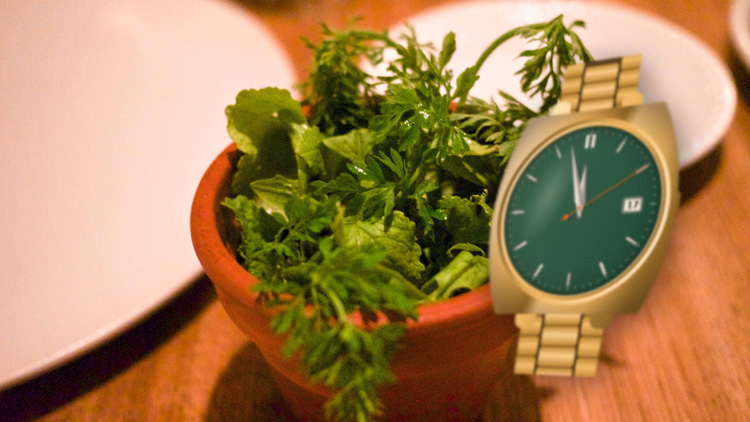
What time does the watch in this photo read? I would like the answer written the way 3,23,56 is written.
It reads 11,57,10
